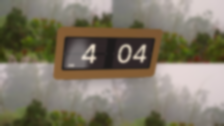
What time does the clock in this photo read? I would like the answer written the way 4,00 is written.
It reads 4,04
